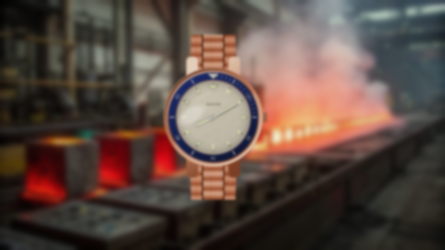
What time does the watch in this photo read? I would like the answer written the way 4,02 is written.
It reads 8,10
